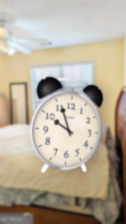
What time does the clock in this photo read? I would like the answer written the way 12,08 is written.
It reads 9,56
